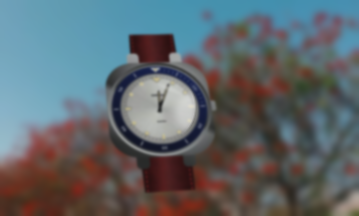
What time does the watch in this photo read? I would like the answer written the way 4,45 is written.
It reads 12,04
